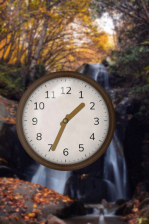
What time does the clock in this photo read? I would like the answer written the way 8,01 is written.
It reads 1,34
